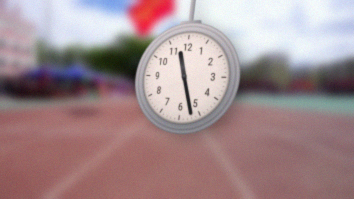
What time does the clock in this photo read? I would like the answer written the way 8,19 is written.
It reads 11,27
